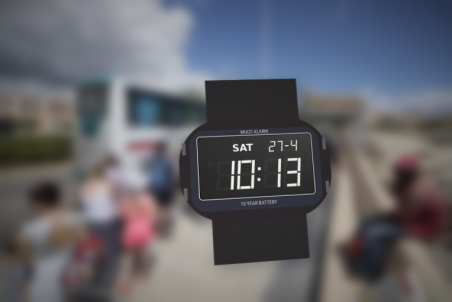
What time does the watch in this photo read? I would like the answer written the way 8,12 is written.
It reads 10,13
